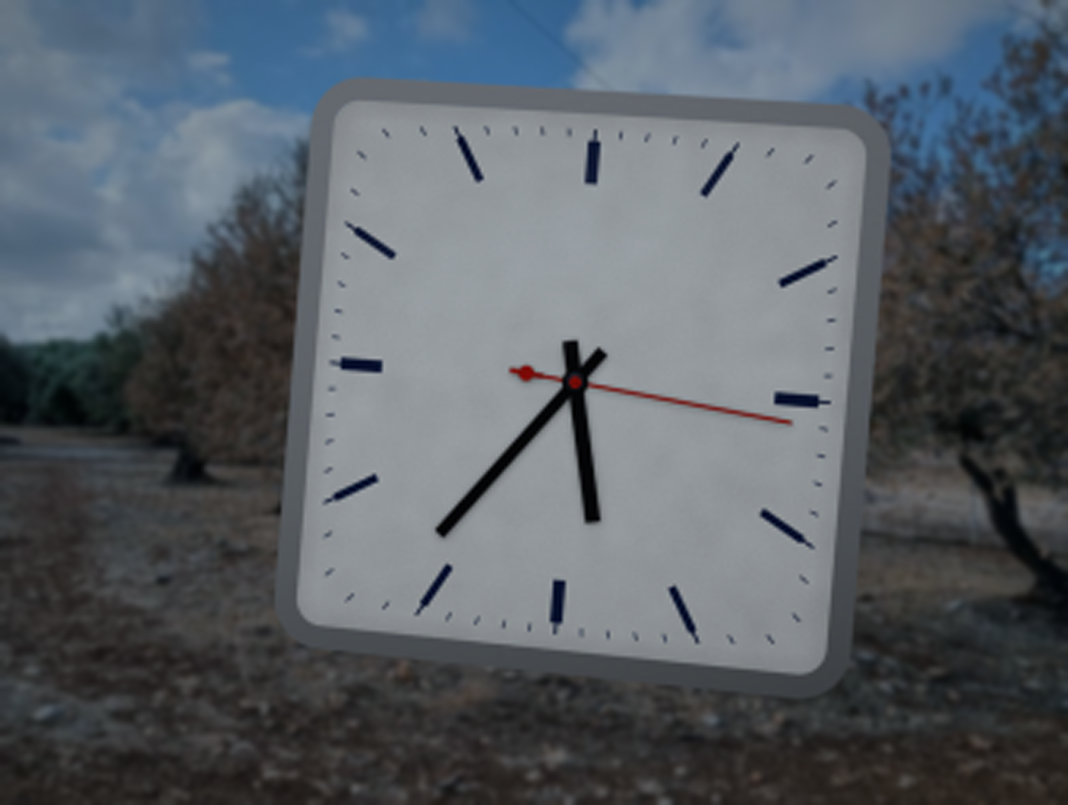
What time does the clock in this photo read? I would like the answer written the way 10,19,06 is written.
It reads 5,36,16
